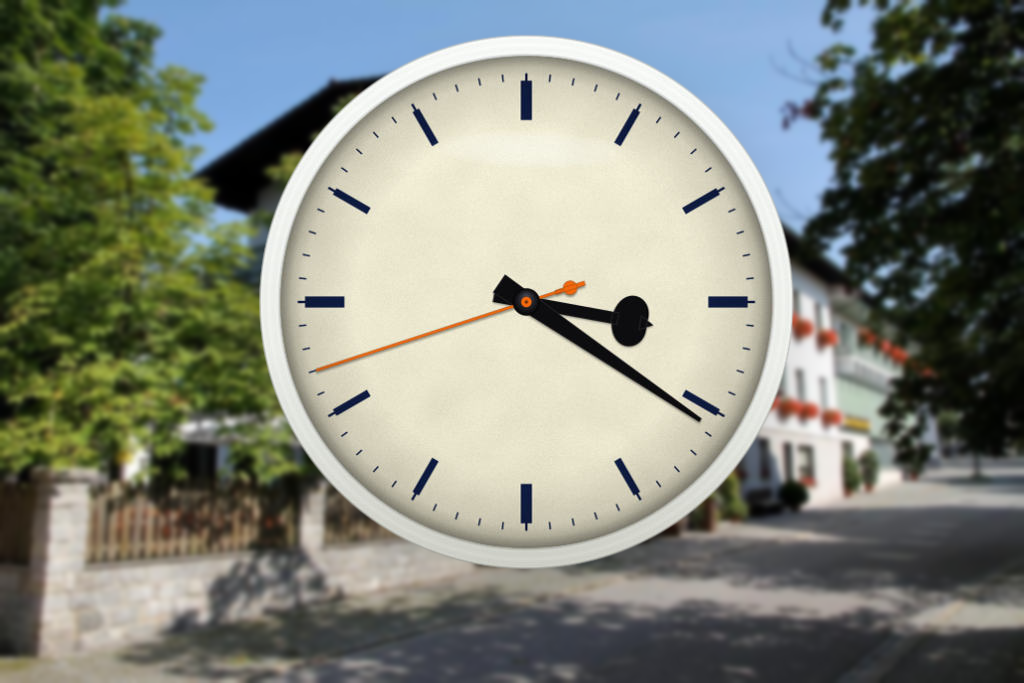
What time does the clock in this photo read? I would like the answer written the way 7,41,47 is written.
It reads 3,20,42
